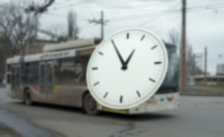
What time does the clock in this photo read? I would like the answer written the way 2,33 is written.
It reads 12,55
